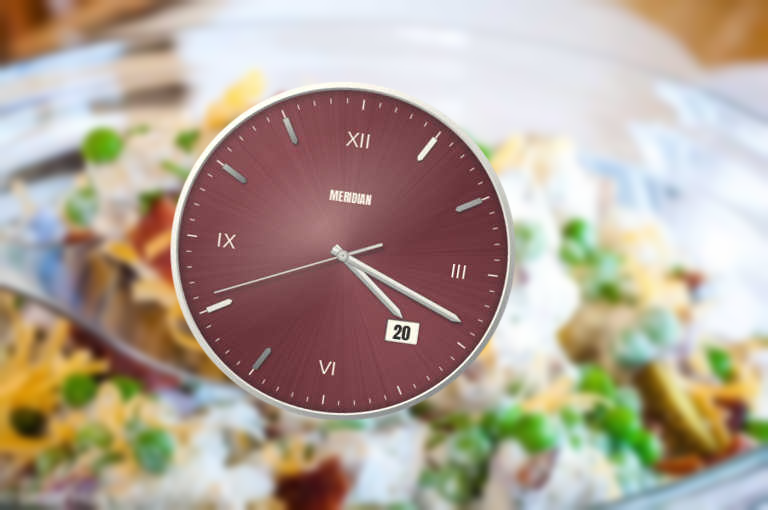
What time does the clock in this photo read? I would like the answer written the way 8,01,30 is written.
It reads 4,18,41
